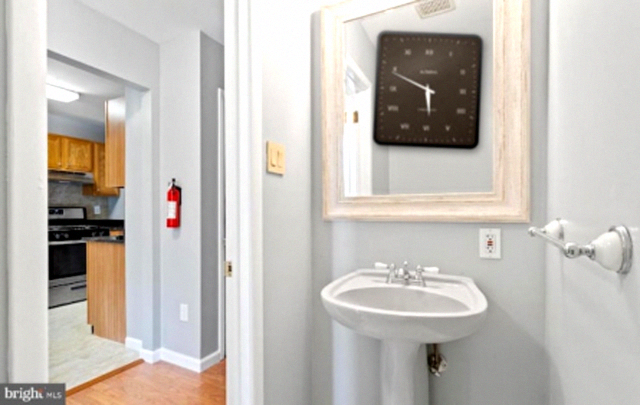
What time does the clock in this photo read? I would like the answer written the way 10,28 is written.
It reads 5,49
